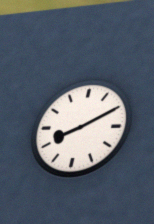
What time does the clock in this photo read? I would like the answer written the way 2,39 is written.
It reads 8,10
